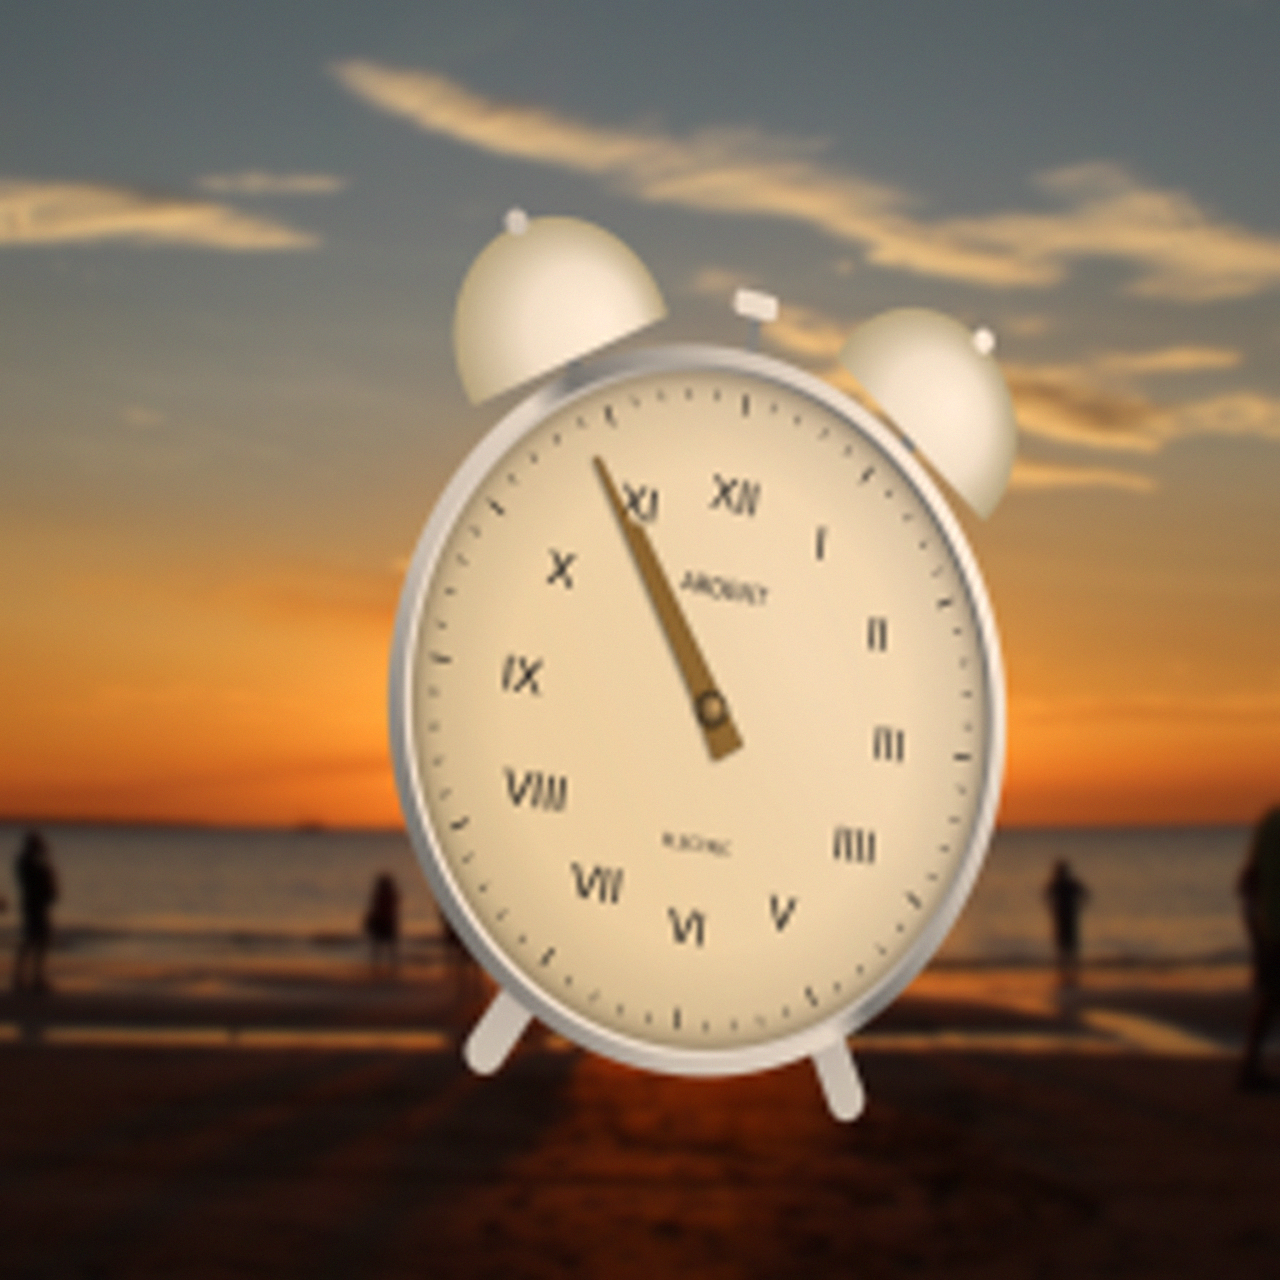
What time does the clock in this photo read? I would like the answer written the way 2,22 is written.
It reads 10,54
